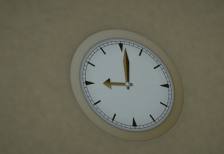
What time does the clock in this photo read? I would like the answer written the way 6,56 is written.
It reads 9,01
